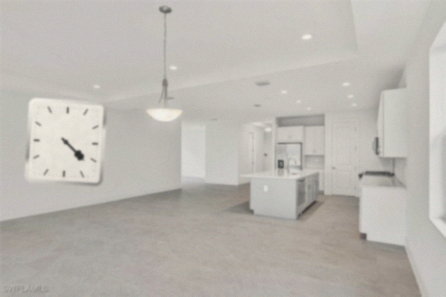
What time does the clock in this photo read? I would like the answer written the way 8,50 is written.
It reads 4,22
